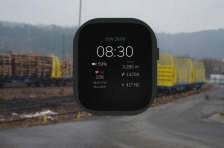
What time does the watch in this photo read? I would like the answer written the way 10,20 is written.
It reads 8,30
